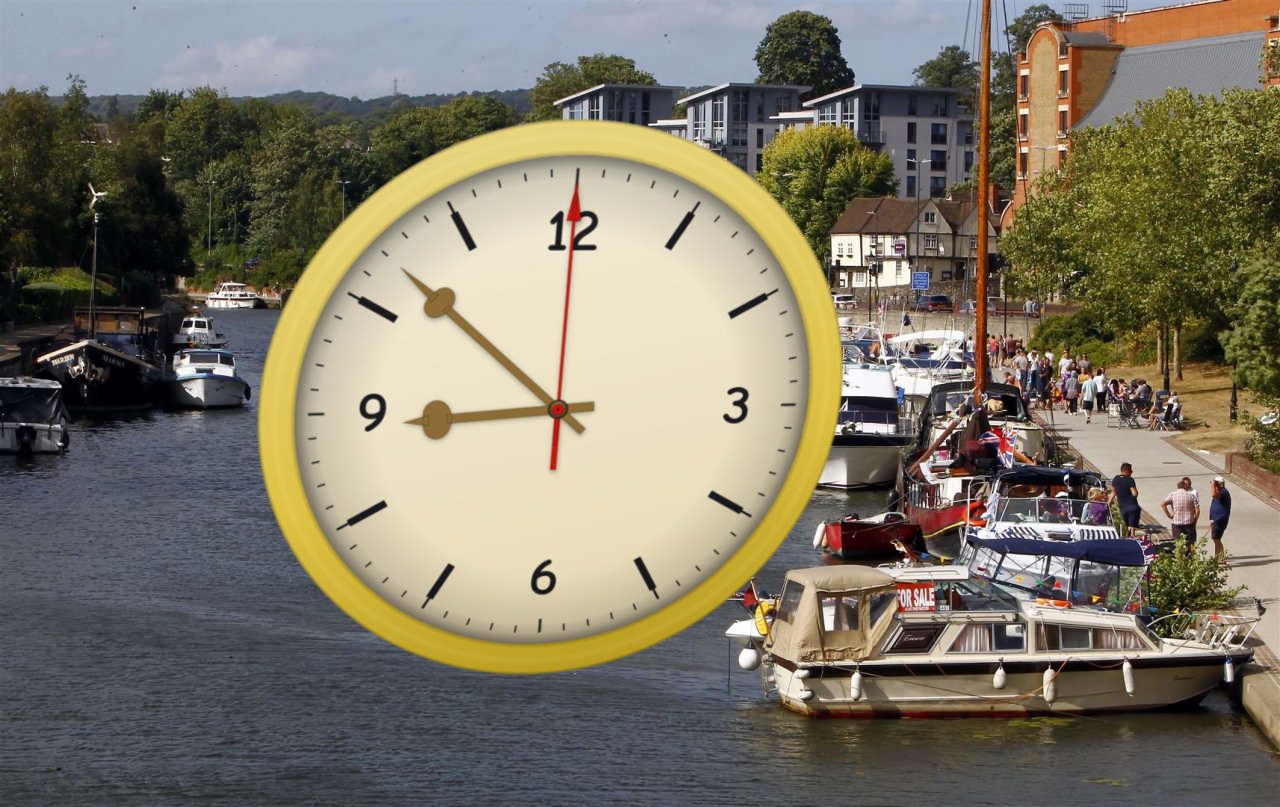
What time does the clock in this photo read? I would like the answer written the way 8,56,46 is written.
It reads 8,52,00
